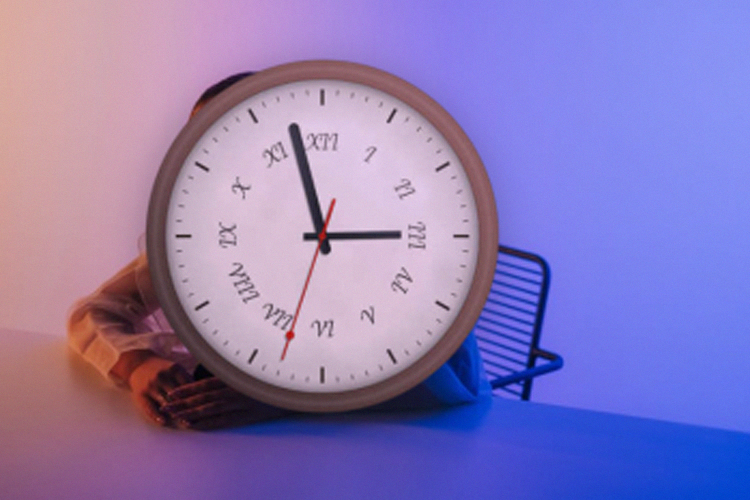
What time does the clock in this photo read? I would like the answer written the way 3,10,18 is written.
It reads 2,57,33
